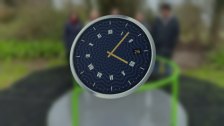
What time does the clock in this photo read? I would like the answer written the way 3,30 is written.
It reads 4,07
